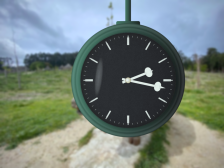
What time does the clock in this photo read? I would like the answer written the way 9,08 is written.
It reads 2,17
